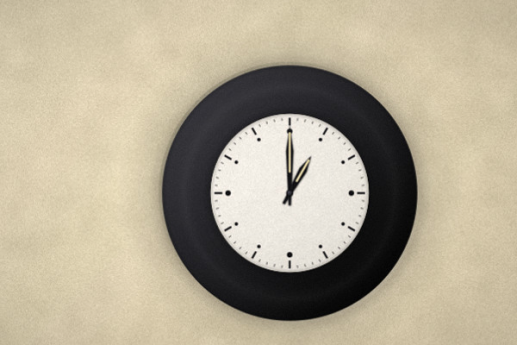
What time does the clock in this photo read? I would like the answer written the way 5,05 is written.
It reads 1,00
